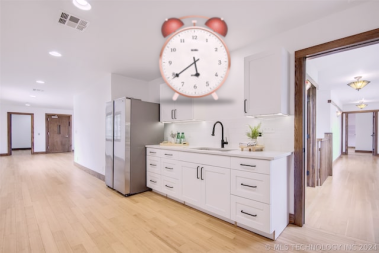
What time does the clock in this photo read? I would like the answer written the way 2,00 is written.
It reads 5,39
